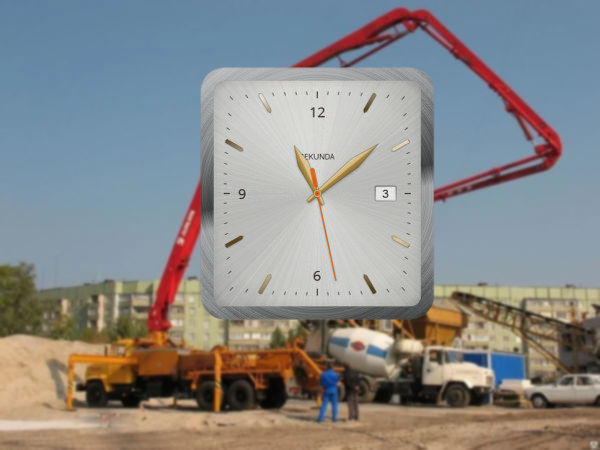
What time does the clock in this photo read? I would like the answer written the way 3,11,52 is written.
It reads 11,08,28
